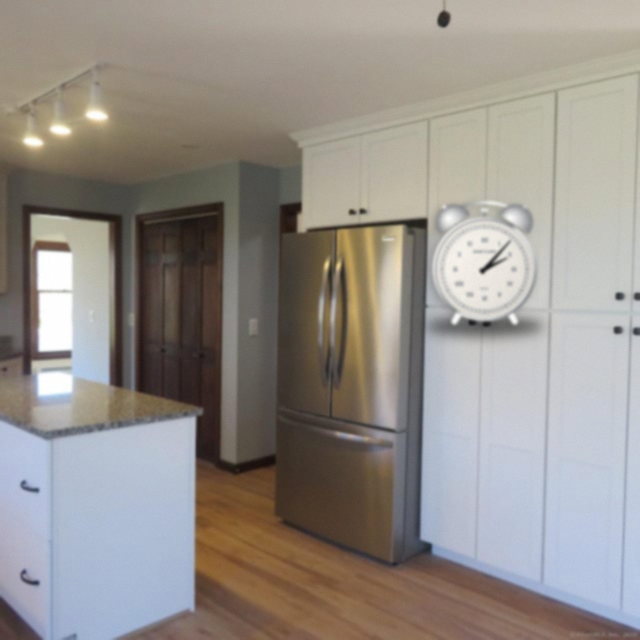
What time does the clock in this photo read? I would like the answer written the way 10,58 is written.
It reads 2,07
